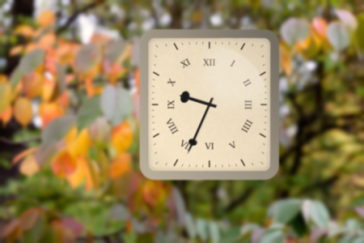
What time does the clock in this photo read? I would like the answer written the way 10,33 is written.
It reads 9,34
